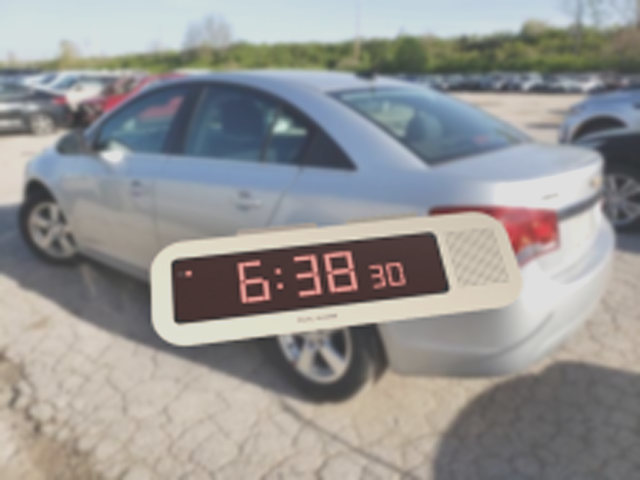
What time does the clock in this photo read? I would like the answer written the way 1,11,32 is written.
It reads 6,38,30
